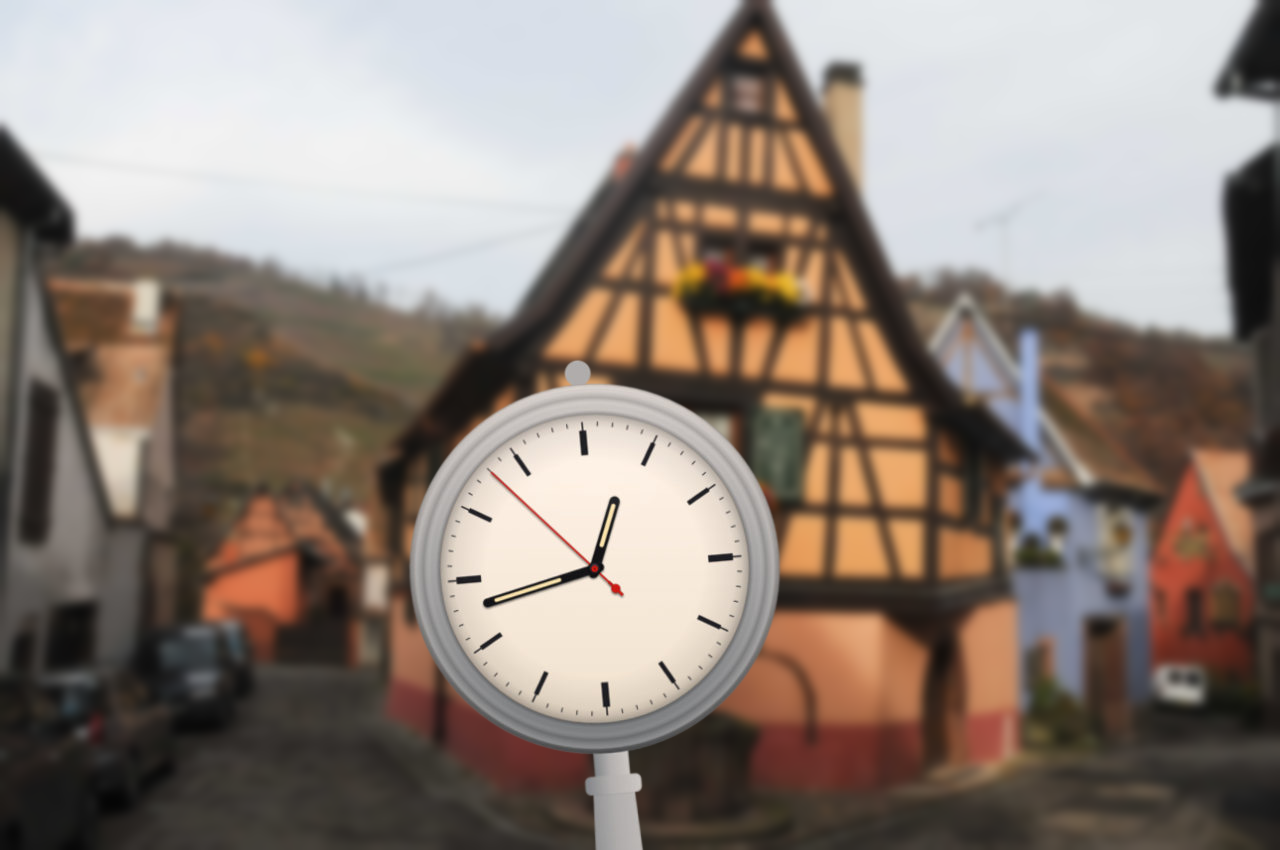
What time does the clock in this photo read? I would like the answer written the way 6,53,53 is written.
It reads 12,42,53
